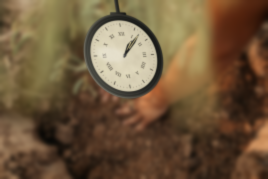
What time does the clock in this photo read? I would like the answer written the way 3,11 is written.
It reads 1,07
